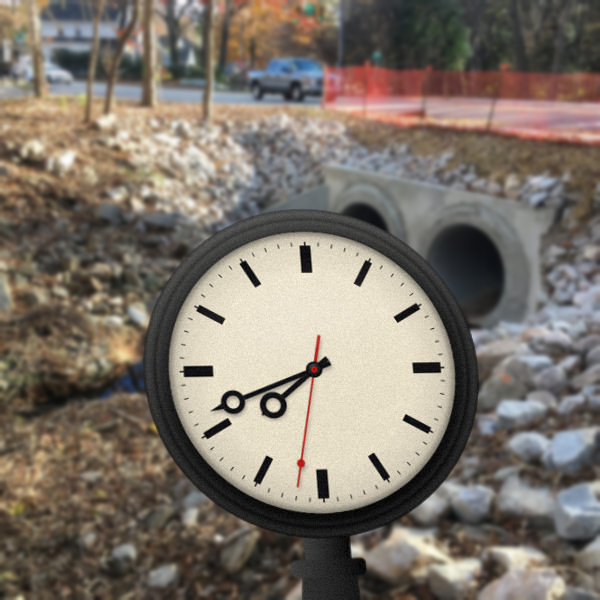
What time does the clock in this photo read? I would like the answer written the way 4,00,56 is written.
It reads 7,41,32
